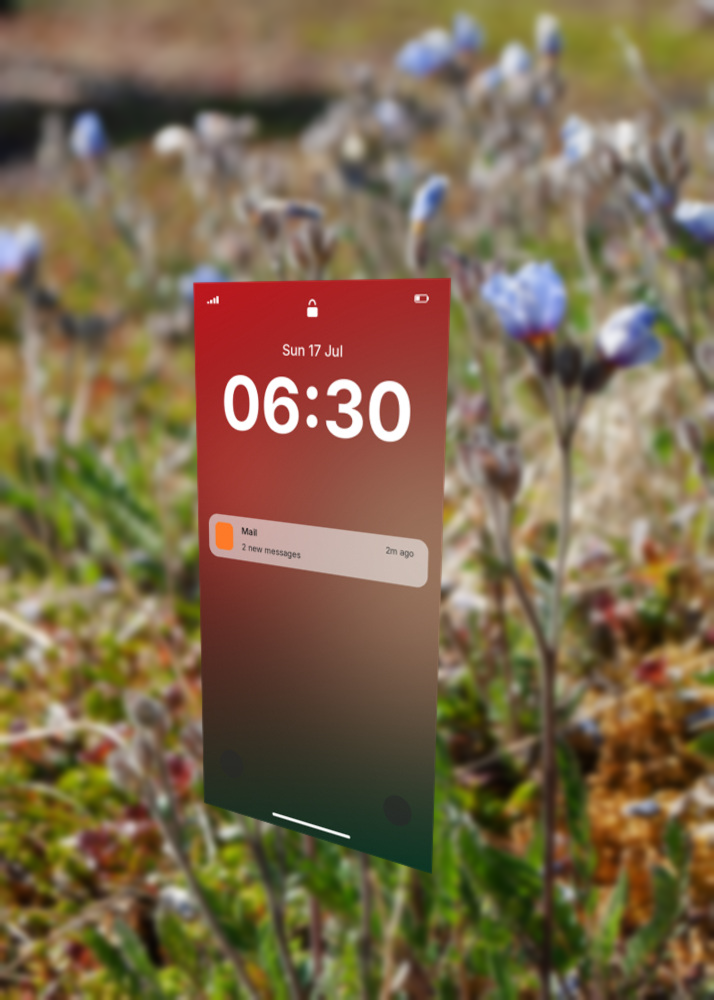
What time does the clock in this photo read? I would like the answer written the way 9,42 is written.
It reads 6,30
